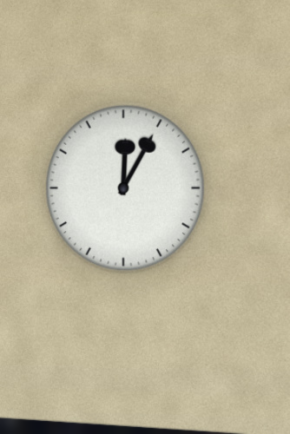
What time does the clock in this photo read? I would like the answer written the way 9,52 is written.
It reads 12,05
